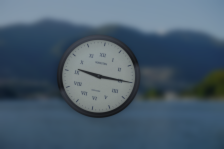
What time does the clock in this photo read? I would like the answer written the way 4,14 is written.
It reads 9,15
